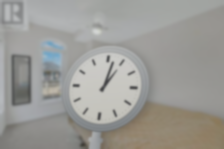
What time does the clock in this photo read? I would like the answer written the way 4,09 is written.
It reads 1,02
